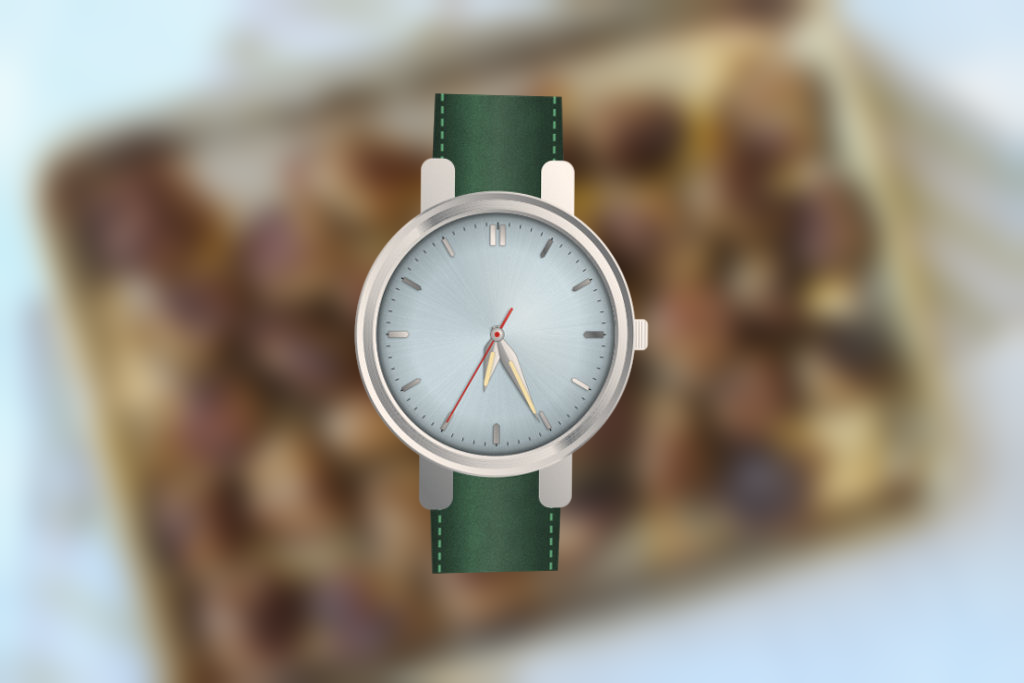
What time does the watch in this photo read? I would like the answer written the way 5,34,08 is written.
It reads 6,25,35
